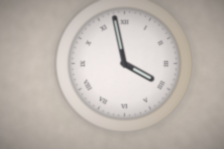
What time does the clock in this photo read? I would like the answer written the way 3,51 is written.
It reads 3,58
